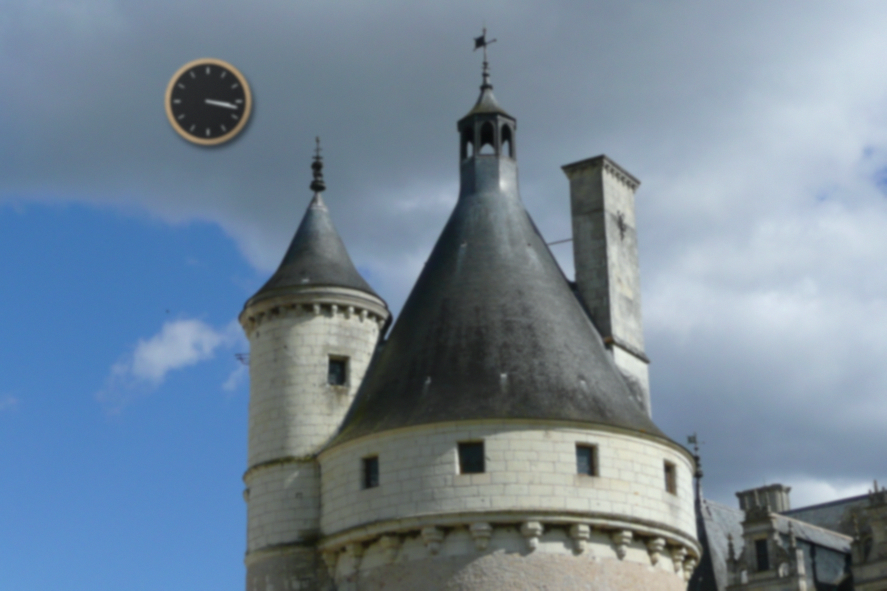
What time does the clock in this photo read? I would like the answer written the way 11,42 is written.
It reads 3,17
